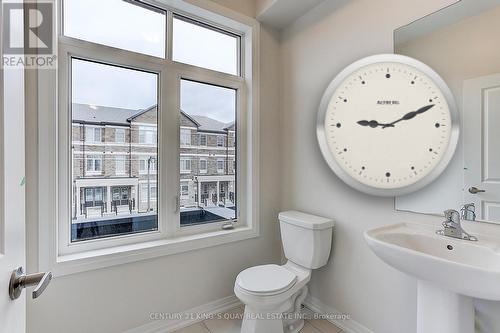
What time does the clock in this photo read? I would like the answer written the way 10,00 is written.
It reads 9,11
